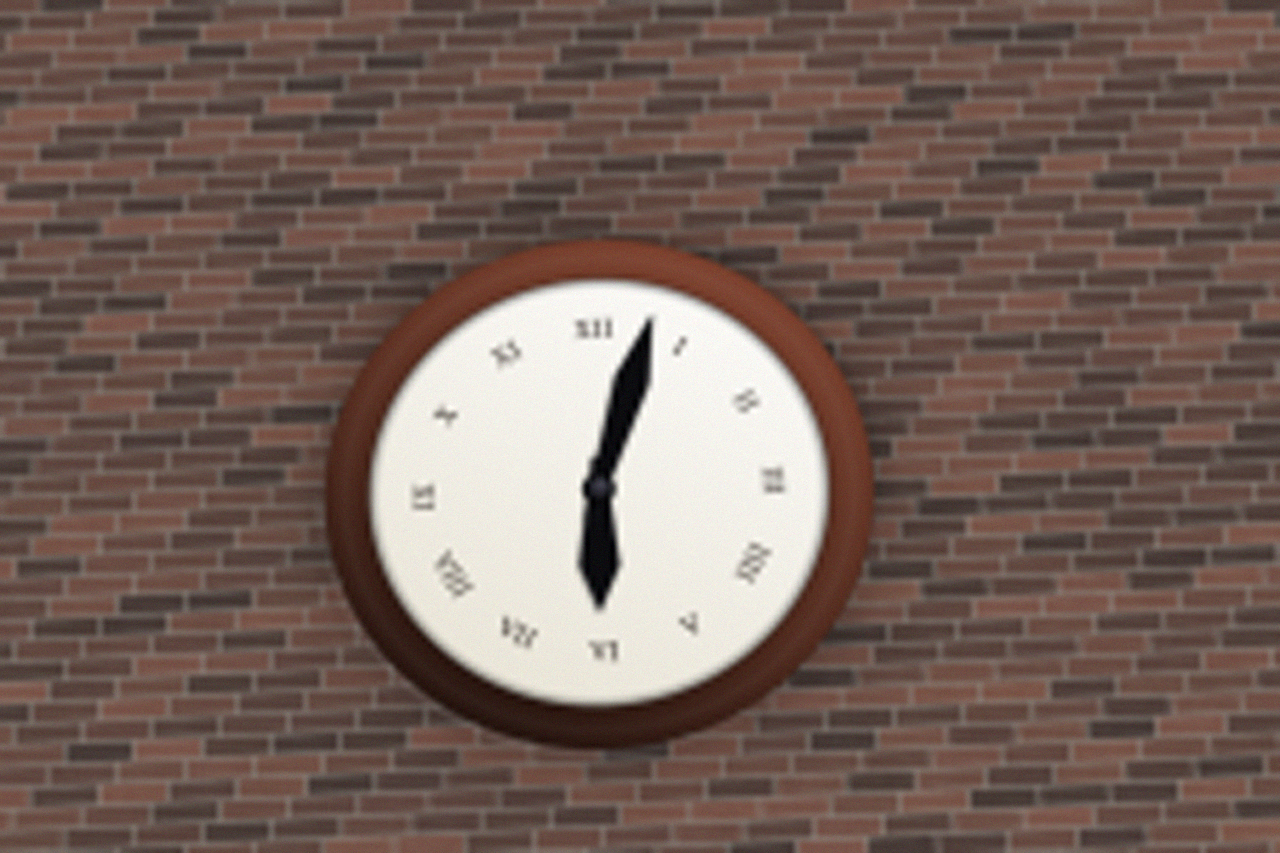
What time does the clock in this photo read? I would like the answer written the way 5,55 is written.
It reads 6,03
